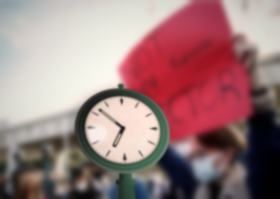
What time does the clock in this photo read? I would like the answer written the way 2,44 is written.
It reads 6,52
